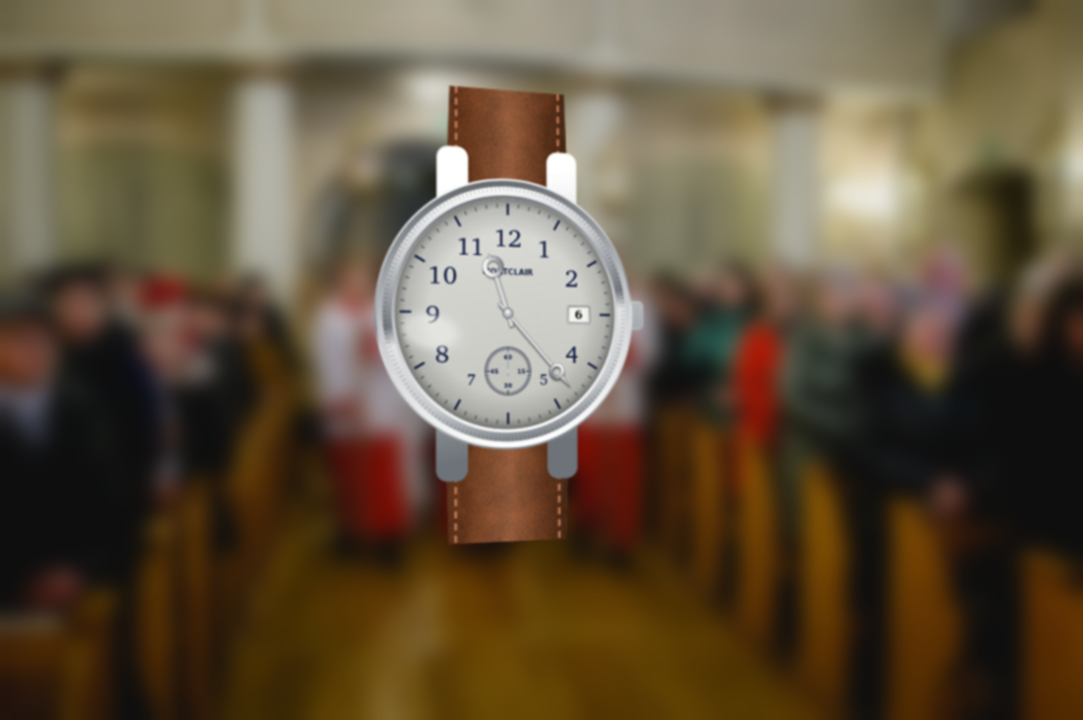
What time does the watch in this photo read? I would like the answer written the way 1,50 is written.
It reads 11,23
